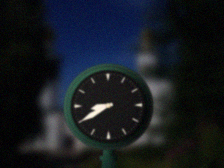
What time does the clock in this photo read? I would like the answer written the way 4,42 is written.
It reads 8,40
